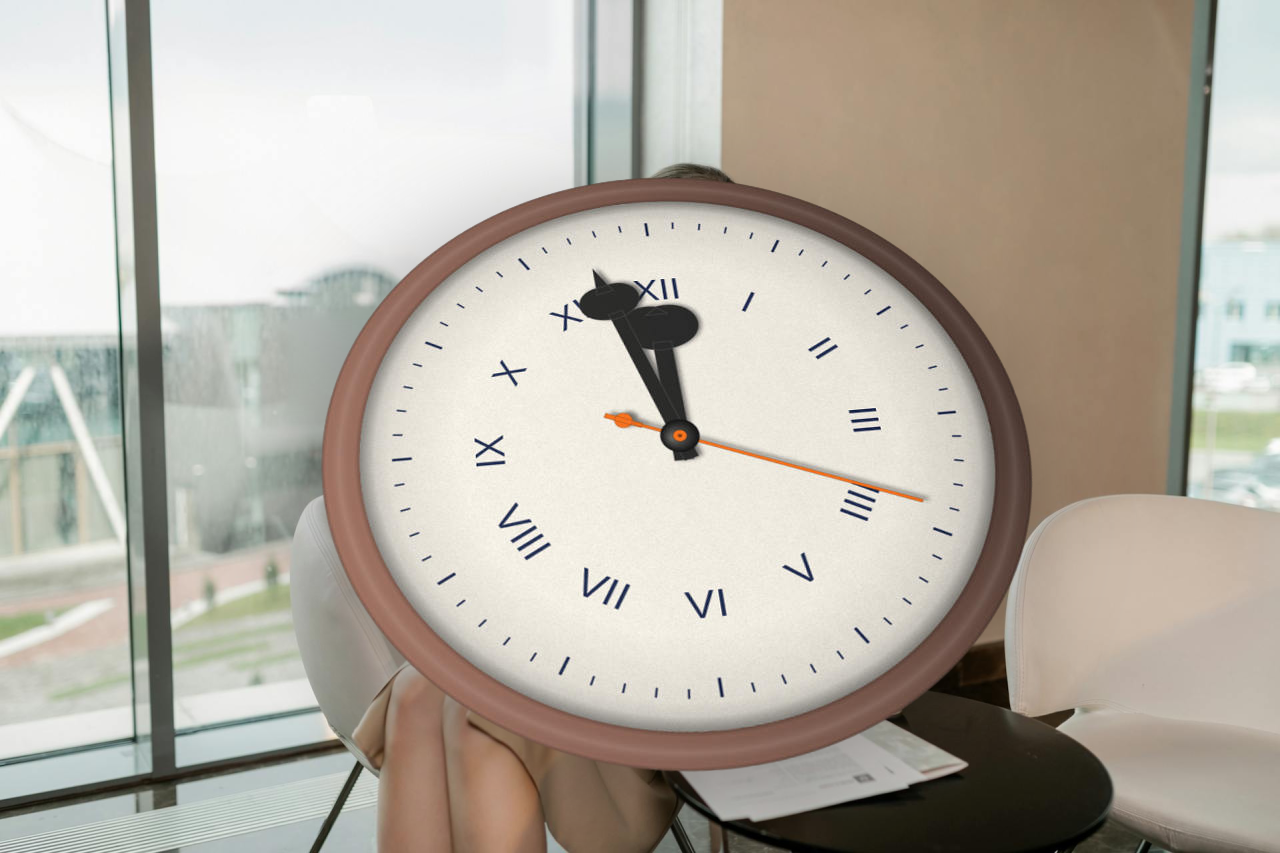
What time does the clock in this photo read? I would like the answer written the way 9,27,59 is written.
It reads 11,57,19
